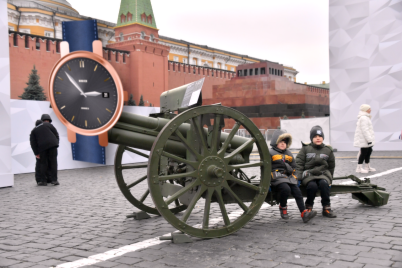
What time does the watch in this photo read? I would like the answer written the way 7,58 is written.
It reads 2,53
